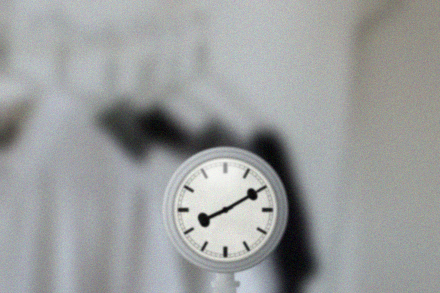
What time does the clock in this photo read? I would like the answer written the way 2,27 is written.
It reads 8,10
